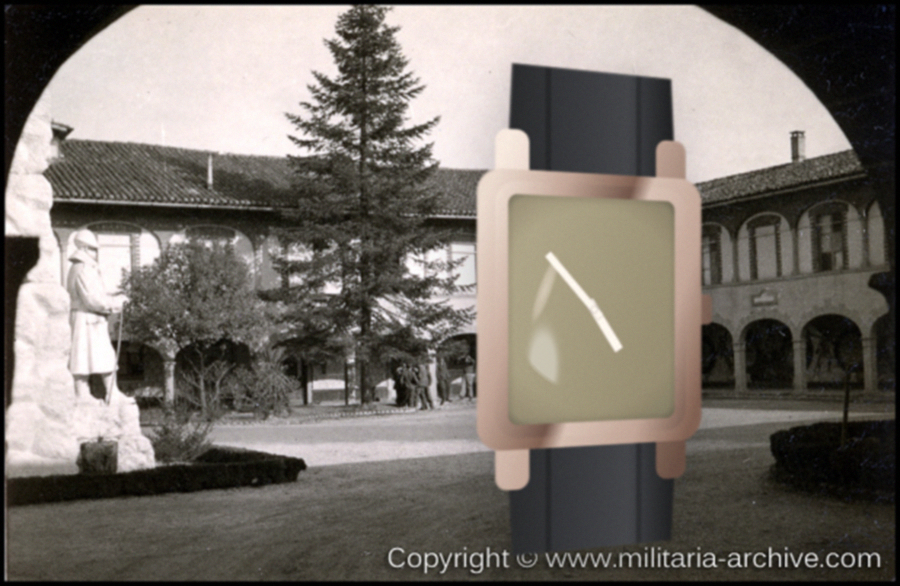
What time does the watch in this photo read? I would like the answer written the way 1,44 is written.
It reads 4,53
